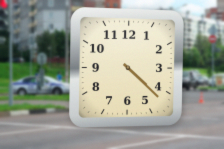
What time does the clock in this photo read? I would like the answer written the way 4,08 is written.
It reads 4,22
